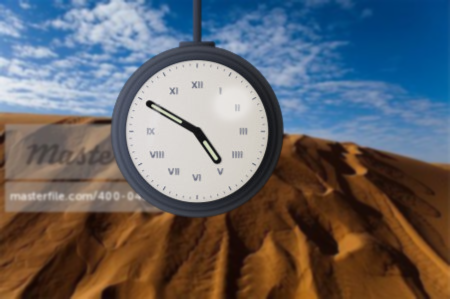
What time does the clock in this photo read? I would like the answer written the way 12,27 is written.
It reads 4,50
